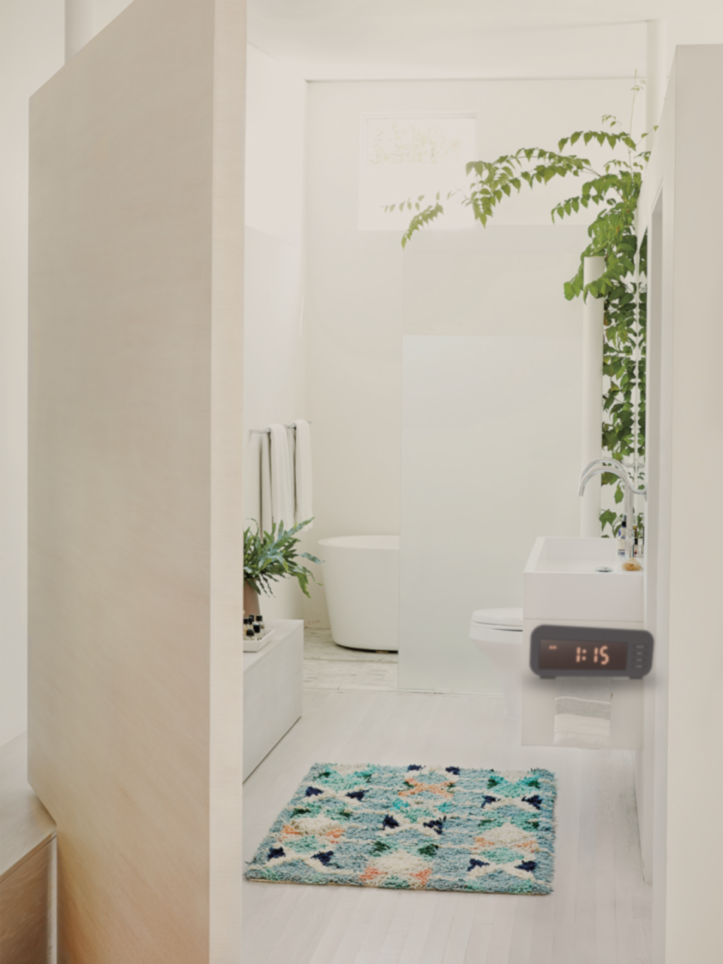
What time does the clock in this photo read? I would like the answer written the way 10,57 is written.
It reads 1,15
